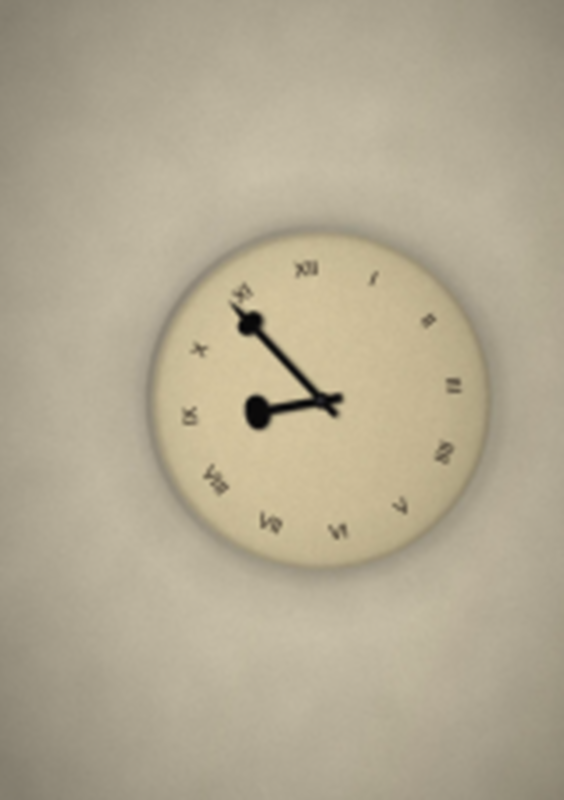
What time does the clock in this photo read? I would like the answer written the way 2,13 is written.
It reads 8,54
